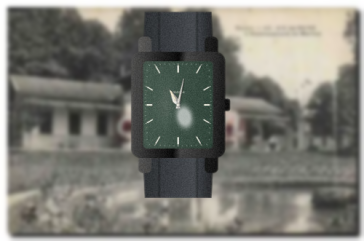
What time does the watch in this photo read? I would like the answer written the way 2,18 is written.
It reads 11,02
